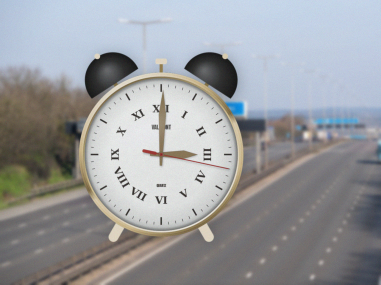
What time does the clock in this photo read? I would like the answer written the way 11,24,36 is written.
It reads 3,00,17
